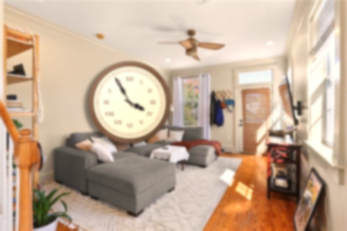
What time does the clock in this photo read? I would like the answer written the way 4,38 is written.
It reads 3,55
